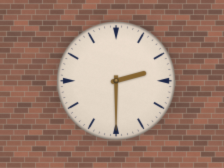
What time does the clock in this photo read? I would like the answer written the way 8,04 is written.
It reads 2,30
